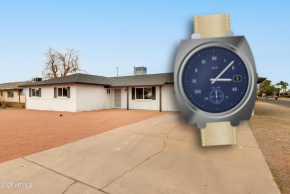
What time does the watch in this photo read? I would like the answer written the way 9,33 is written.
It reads 3,08
